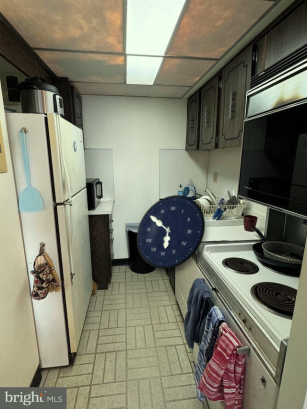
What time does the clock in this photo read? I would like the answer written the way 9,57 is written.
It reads 5,50
